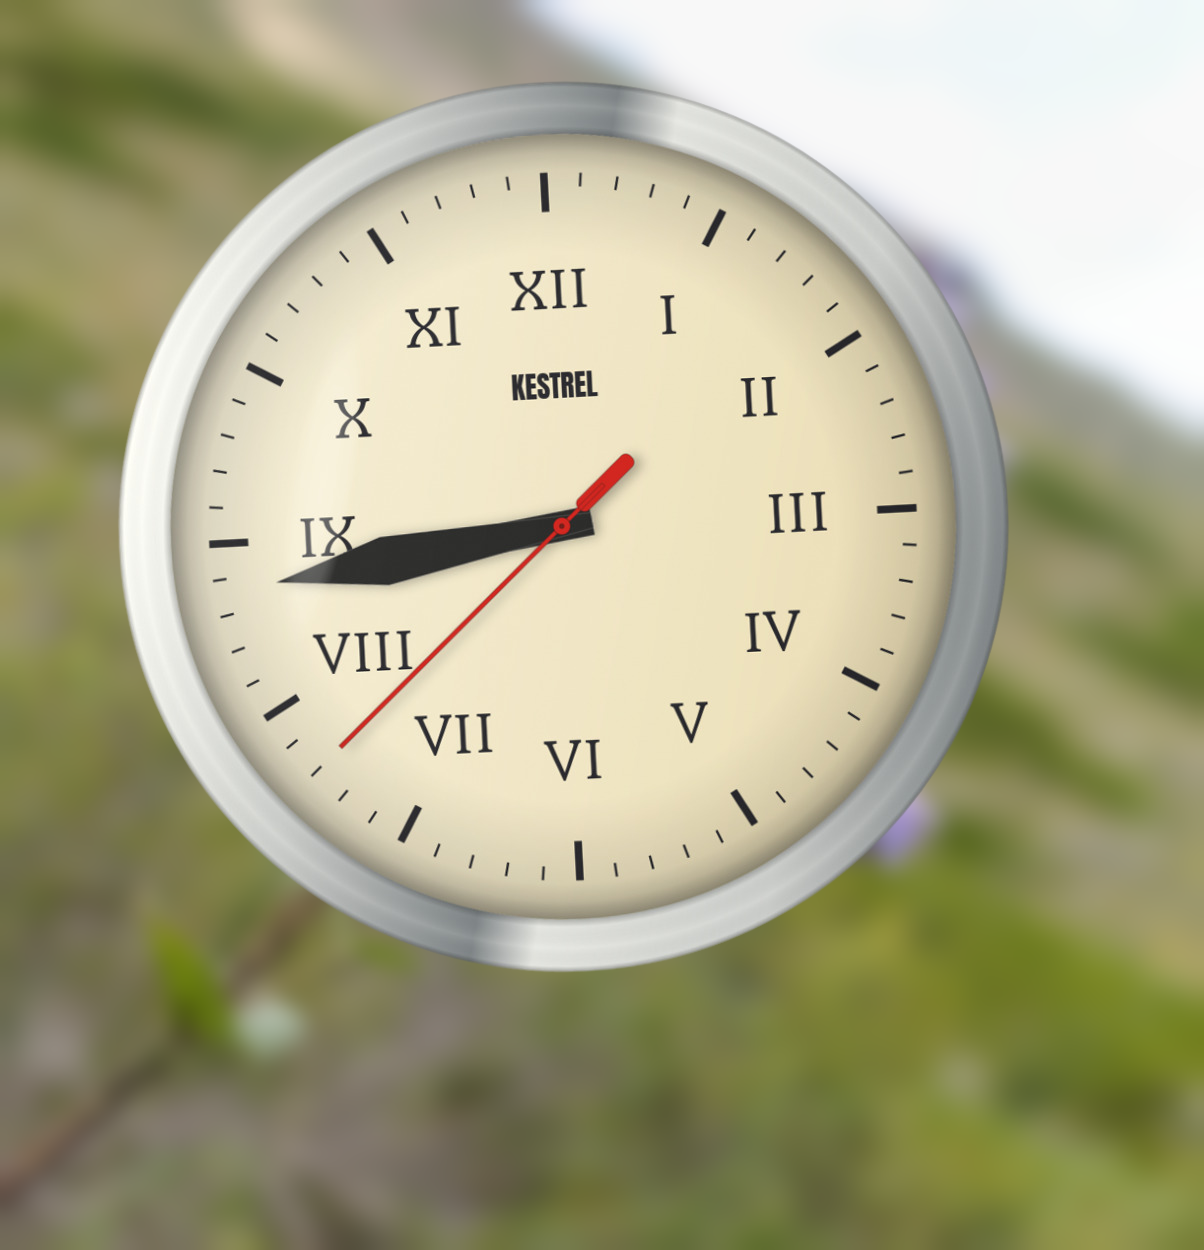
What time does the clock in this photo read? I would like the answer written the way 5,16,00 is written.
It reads 8,43,38
